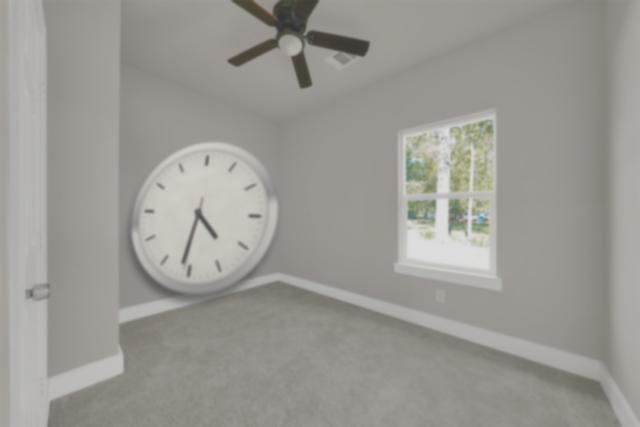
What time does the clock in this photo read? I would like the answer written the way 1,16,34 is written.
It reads 4,31,31
